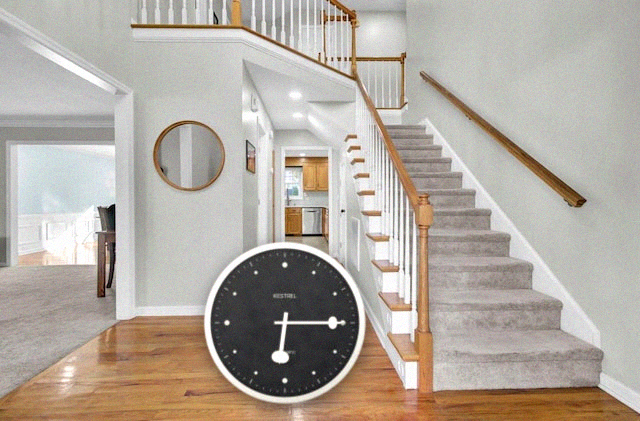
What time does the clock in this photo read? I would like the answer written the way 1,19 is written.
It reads 6,15
